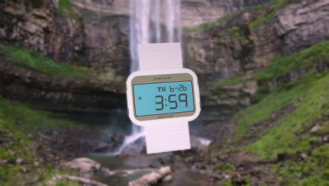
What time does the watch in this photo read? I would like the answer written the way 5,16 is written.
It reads 3,59
